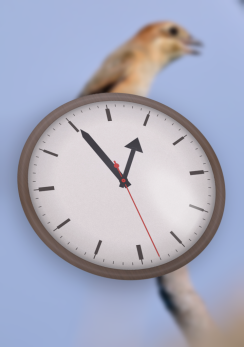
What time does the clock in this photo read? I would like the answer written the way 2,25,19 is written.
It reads 12,55,28
